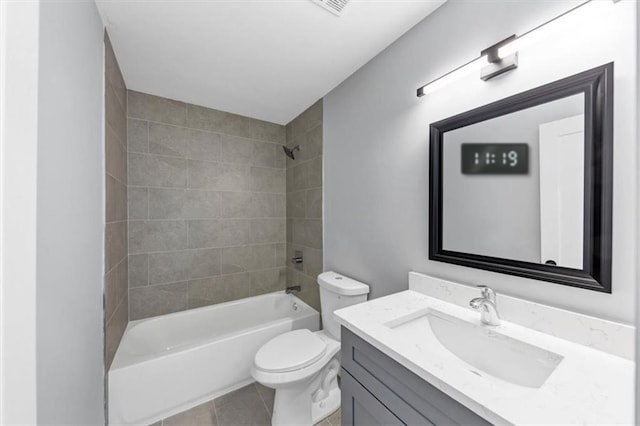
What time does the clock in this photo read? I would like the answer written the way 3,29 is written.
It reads 11,19
